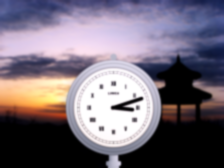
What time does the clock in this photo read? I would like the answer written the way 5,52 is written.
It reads 3,12
